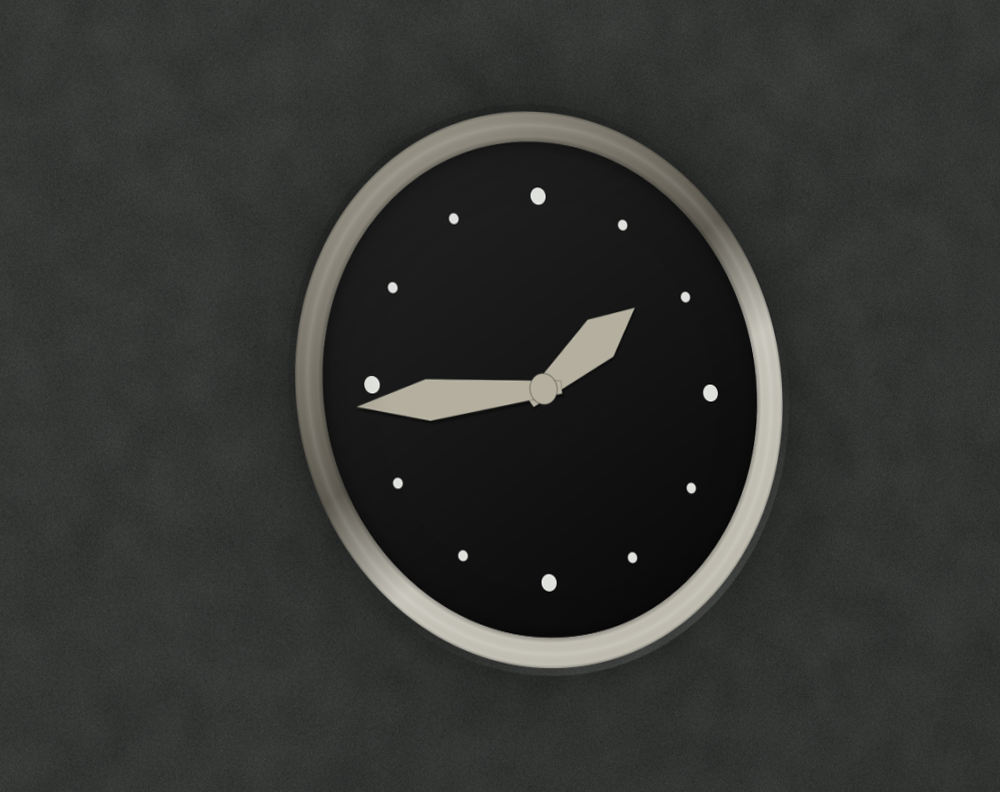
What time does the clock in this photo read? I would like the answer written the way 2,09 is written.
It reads 1,44
